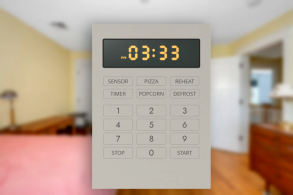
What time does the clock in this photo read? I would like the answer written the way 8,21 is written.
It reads 3,33
